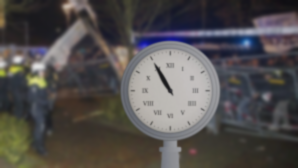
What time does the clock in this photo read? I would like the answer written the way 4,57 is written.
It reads 10,55
